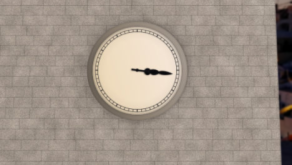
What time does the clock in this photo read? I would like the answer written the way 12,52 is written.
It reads 3,16
